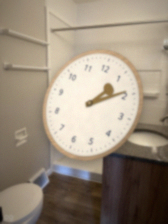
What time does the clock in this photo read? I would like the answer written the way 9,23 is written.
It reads 1,09
